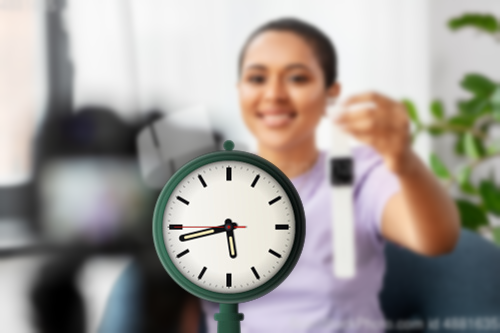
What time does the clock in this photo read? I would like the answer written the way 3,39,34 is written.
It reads 5,42,45
